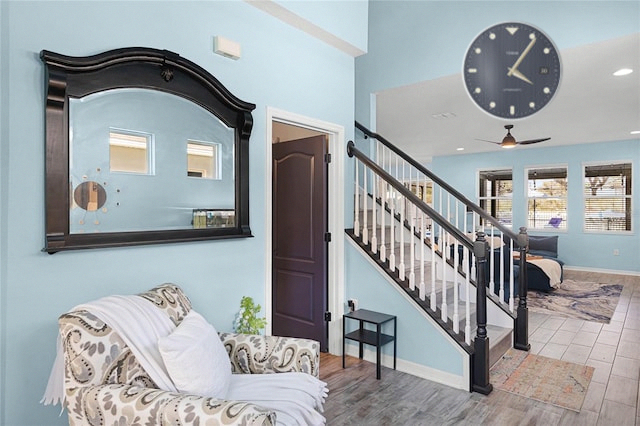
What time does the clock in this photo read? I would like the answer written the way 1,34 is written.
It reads 4,06
